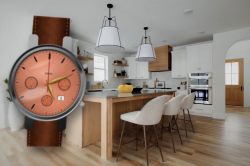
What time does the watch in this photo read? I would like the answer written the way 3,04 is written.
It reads 5,11
